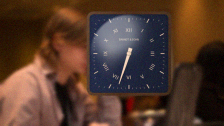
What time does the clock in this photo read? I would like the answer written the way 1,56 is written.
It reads 6,33
